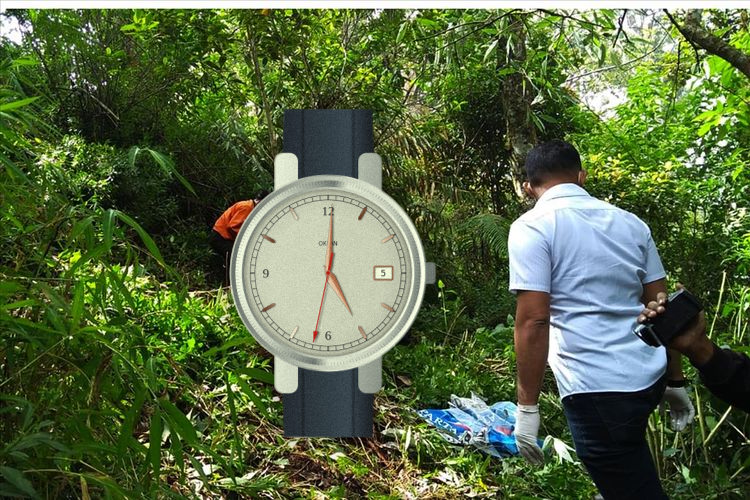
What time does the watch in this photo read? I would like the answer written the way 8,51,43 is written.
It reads 5,00,32
